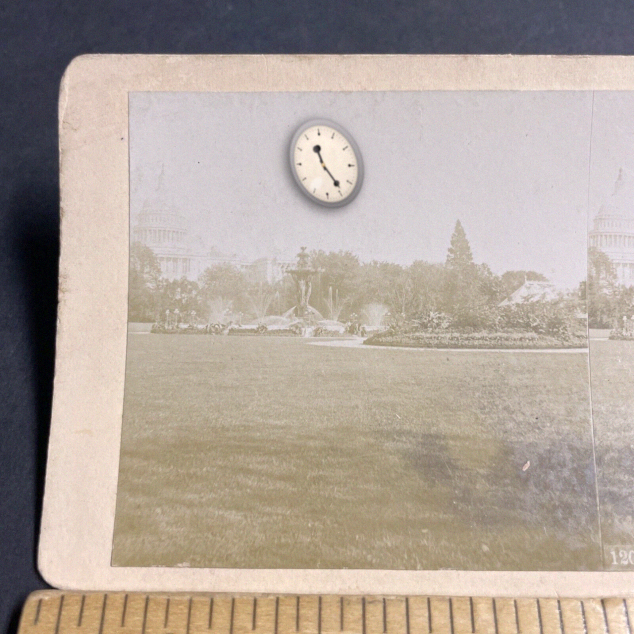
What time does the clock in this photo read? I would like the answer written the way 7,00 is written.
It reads 11,24
